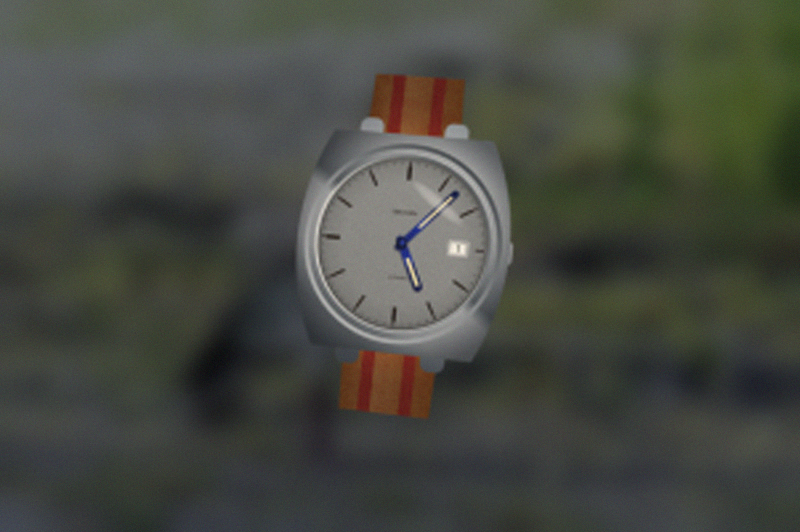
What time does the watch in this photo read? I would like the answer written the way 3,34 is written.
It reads 5,07
